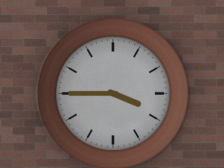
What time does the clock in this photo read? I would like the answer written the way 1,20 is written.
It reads 3,45
